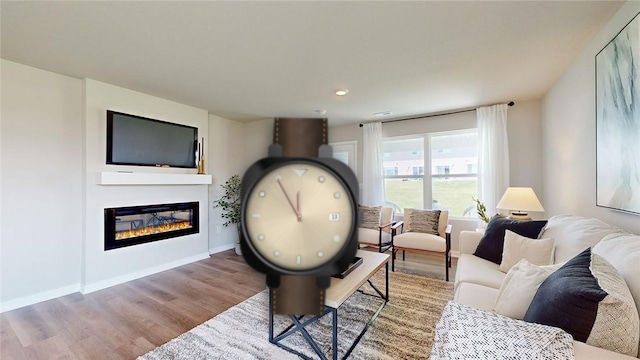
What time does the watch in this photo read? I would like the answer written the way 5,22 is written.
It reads 11,55
